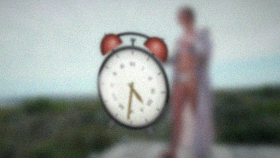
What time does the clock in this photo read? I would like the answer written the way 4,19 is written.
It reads 4,31
